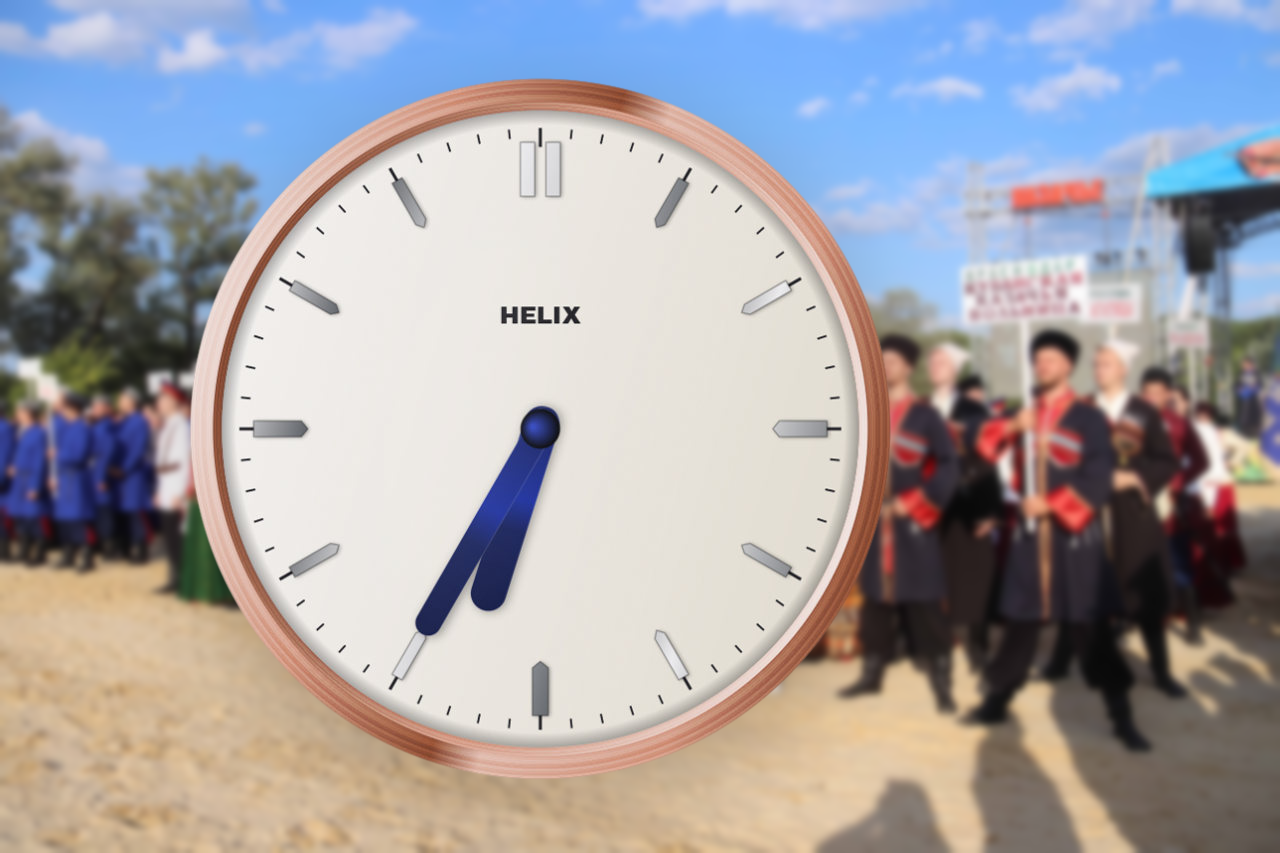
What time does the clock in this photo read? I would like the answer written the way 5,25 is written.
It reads 6,35
